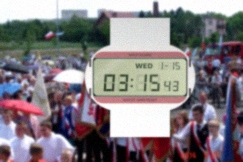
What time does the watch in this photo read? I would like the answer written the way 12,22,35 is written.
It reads 3,15,43
